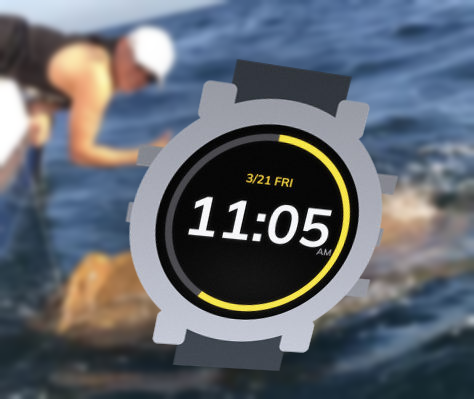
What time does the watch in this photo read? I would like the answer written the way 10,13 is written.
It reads 11,05
